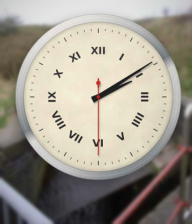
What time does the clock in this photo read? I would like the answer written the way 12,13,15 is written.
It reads 2,09,30
